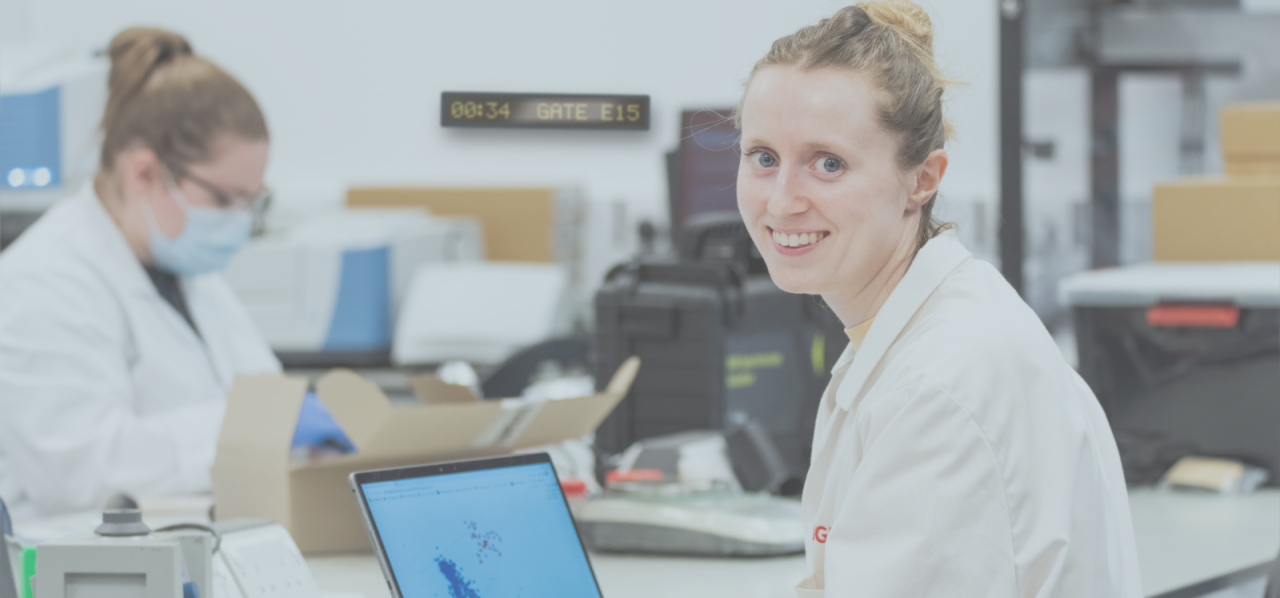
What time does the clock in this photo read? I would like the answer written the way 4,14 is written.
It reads 0,34
